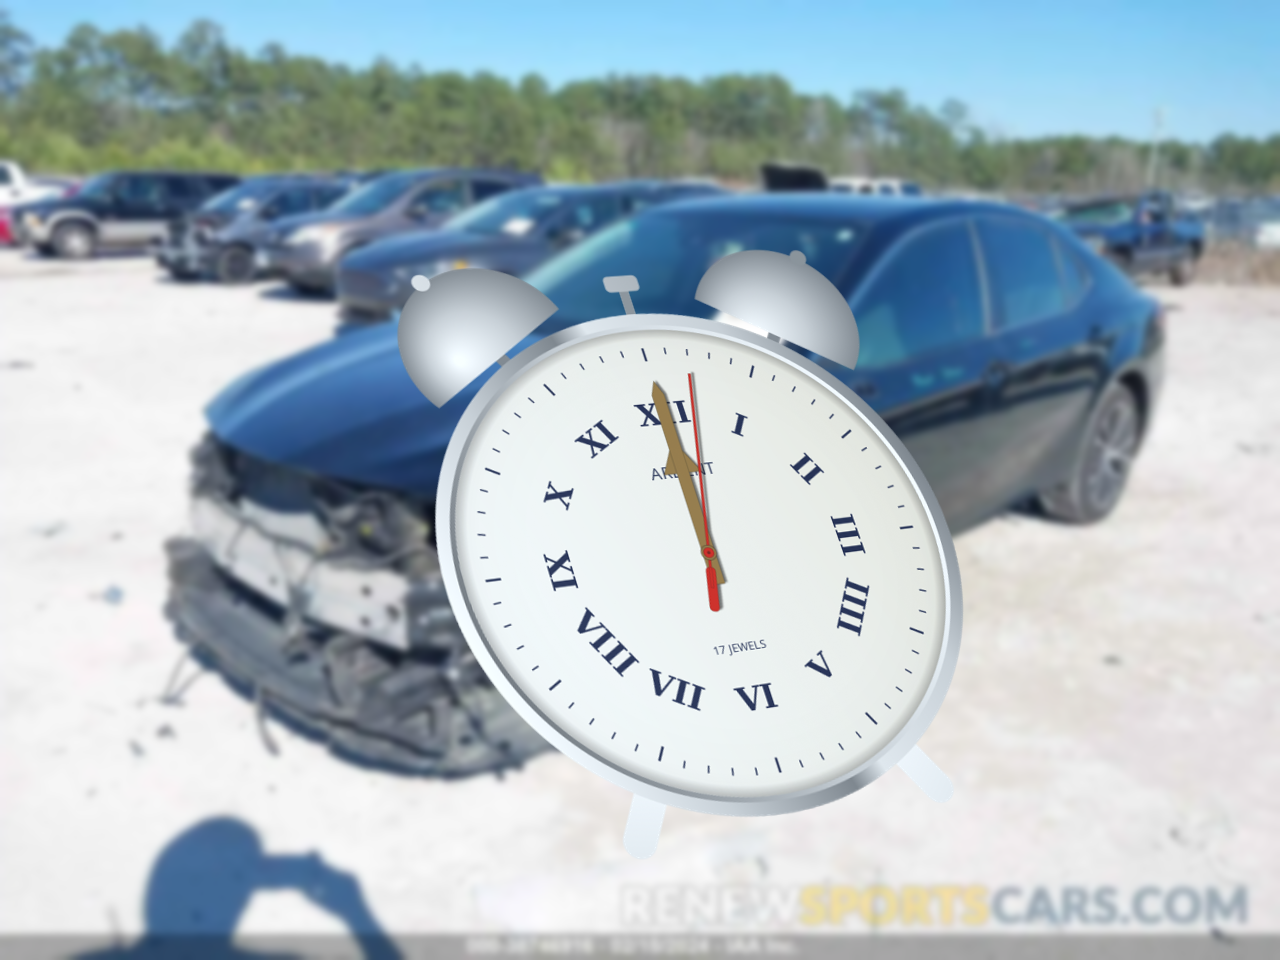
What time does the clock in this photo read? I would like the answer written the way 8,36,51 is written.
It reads 12,00,02
